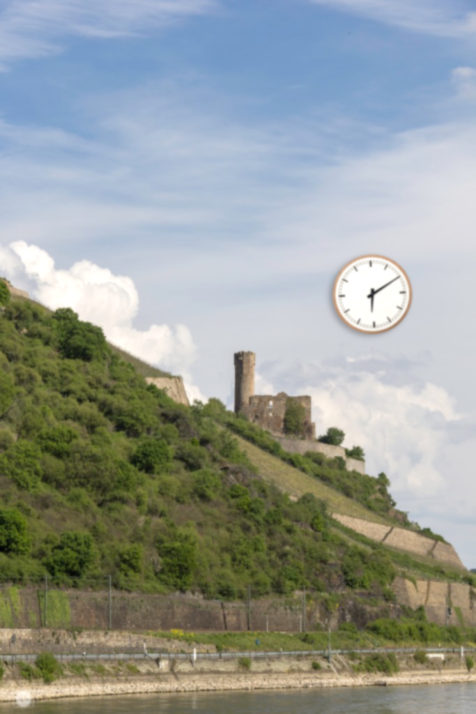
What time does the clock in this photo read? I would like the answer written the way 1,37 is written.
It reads 6,10
